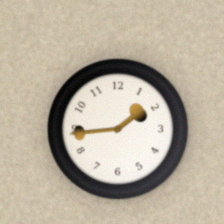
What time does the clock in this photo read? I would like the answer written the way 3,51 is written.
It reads 1,44
